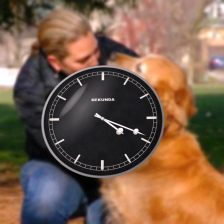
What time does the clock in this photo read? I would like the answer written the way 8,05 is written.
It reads 4,19
